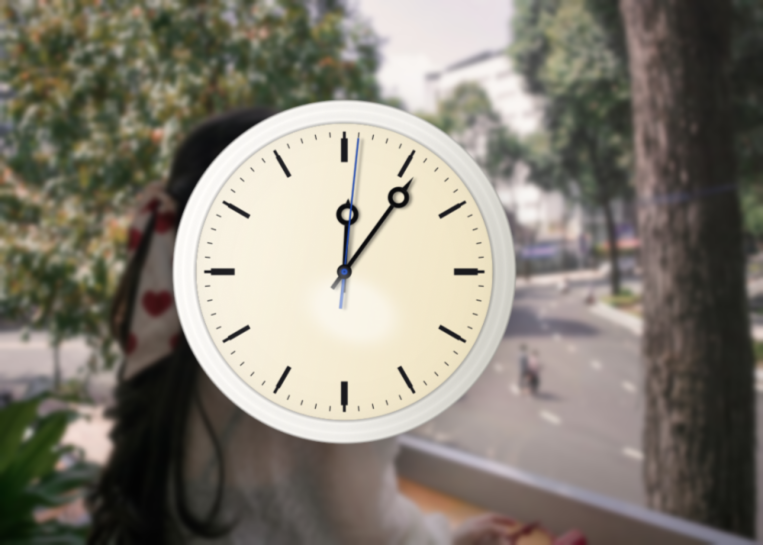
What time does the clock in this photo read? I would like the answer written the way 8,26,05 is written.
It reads 12,06,01
